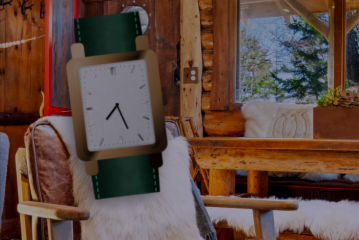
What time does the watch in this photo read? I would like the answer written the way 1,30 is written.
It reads 7,27
